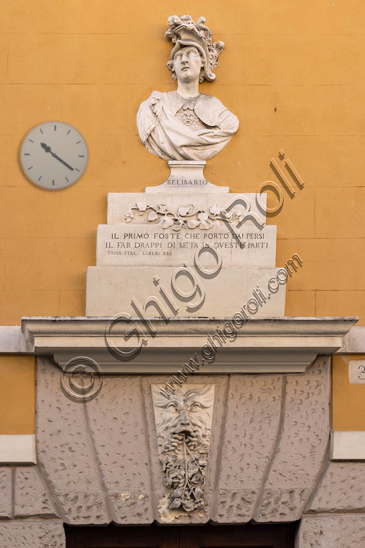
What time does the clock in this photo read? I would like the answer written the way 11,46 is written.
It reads 10,21
